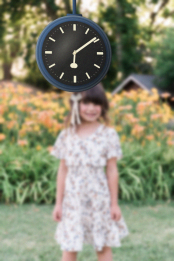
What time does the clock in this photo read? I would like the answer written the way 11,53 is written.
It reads 6,09
